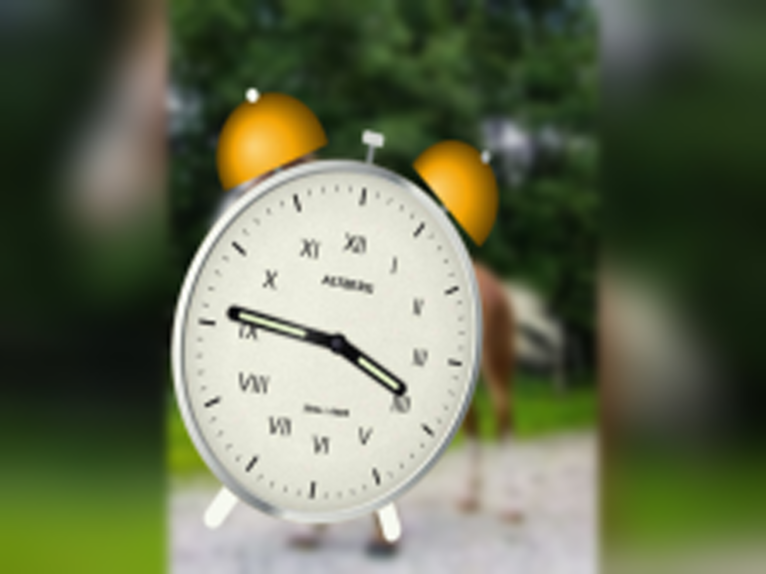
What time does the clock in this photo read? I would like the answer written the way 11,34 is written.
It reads 3,46
